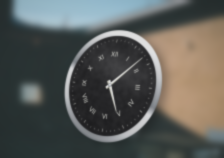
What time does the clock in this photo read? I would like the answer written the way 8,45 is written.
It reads 5,08
